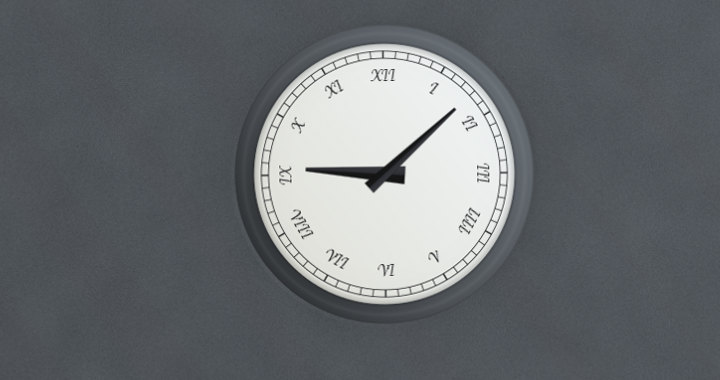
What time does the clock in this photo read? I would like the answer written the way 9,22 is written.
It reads 9,08
